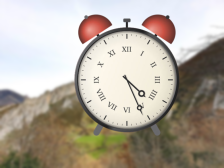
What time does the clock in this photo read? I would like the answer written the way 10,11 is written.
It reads 4,26
